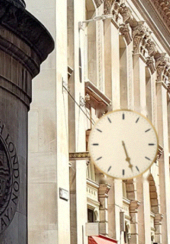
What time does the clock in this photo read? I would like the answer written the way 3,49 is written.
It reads 5,27
